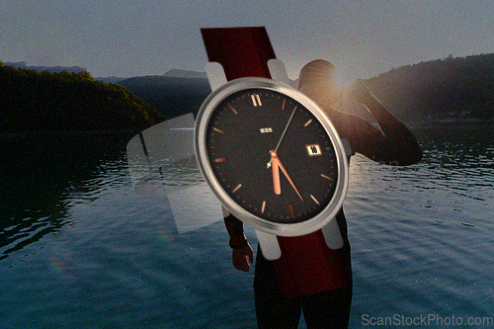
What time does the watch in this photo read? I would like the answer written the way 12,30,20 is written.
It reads 6,27,07
